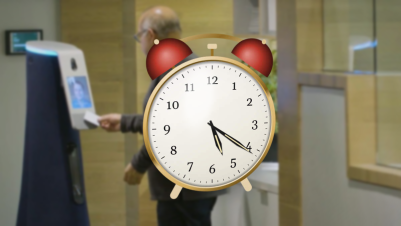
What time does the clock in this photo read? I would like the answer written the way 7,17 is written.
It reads 5,21
